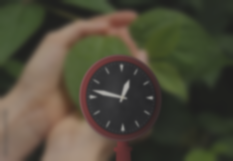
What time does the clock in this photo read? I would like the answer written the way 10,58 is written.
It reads 12,47
